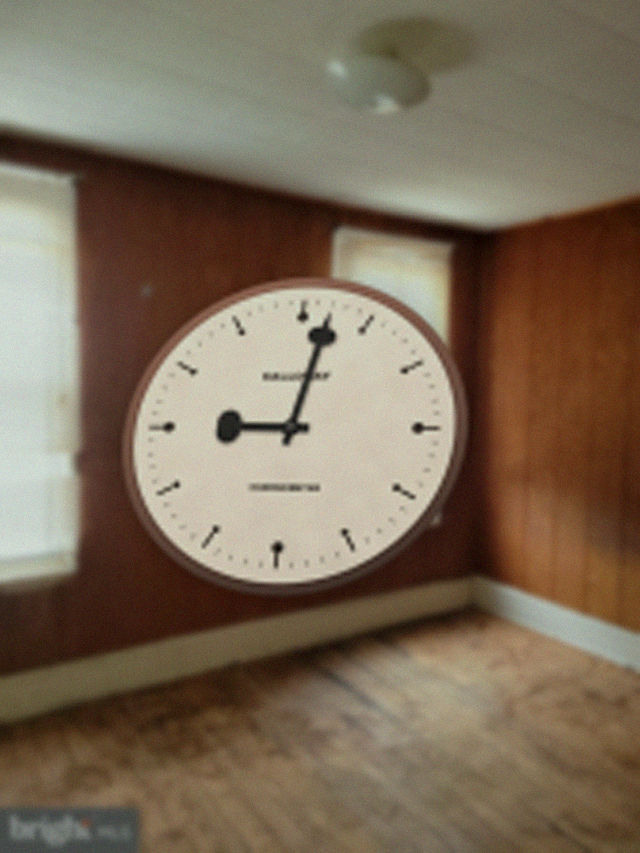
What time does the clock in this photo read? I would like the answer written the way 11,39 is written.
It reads 9,02
